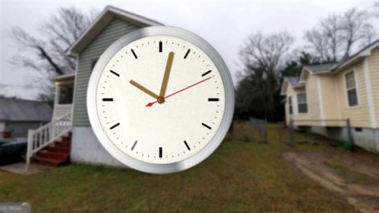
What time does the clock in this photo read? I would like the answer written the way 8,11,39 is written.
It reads 10,02,11
